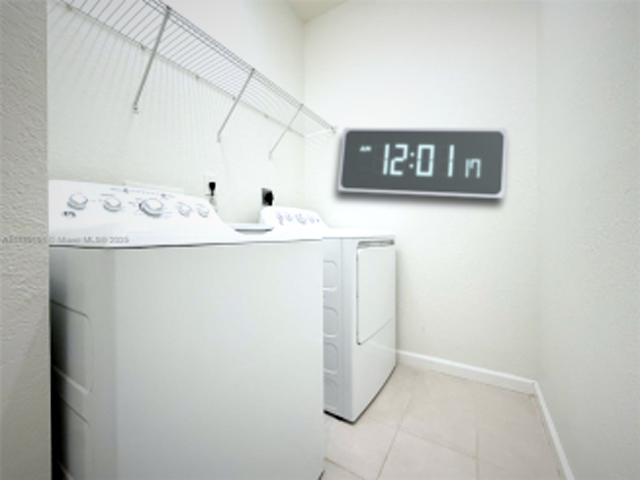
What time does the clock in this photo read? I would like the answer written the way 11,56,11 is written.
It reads 12,01,17
